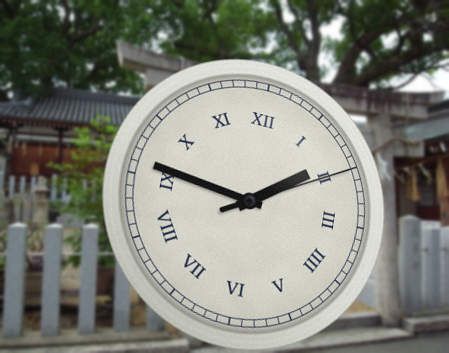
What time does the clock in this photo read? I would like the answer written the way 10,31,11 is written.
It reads 1,46,10
